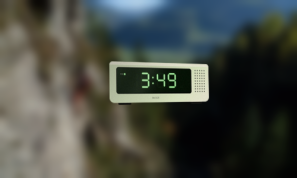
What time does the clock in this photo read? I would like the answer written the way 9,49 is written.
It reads 3,49
